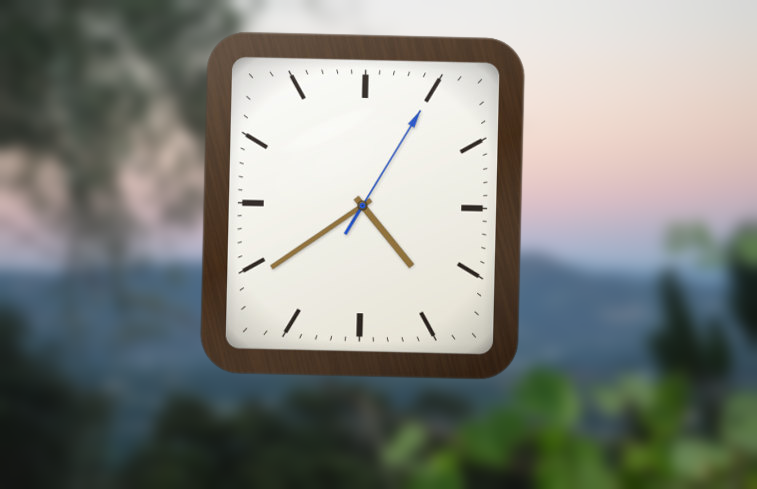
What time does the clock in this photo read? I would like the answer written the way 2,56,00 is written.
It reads 4,39,05
